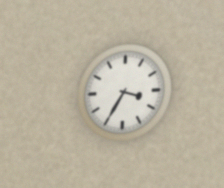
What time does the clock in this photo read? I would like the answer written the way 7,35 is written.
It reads 3,35
